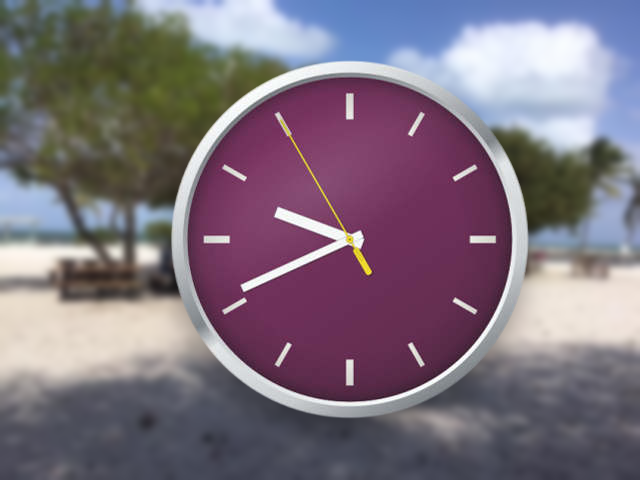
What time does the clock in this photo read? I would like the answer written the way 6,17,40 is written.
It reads 9,40,55
